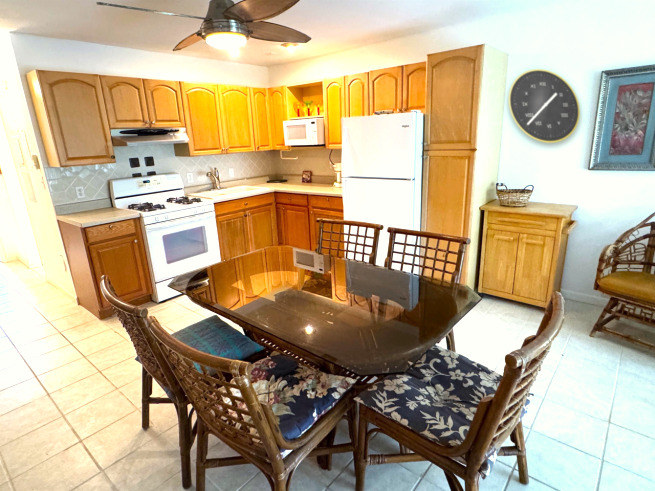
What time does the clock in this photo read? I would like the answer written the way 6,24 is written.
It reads 1,38
